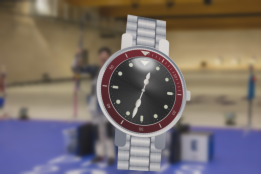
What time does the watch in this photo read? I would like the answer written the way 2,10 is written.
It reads 12,33
